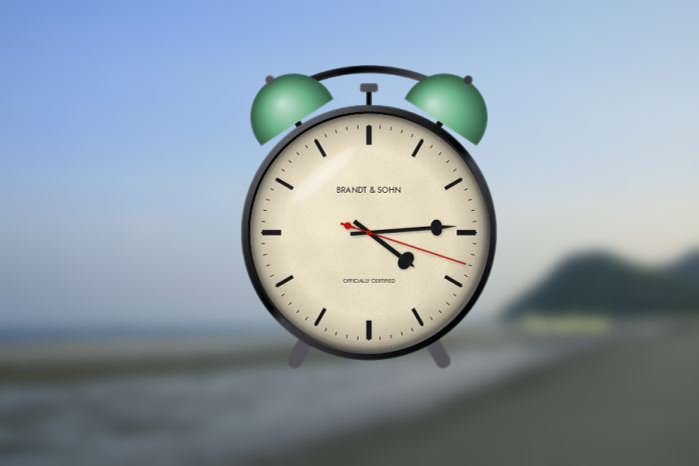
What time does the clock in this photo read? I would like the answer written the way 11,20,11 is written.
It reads 4,14,18
